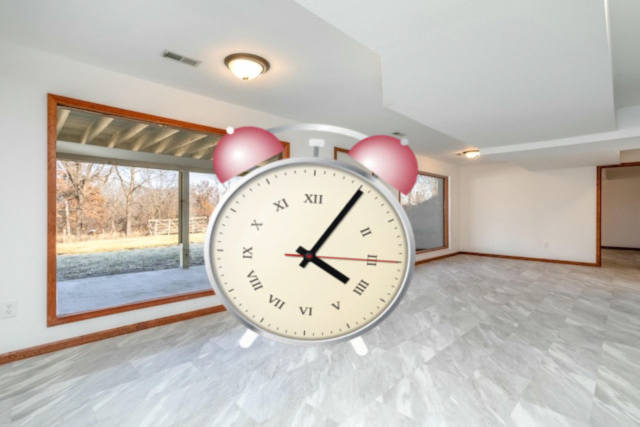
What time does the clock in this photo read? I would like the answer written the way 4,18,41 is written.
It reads 4,05,15
